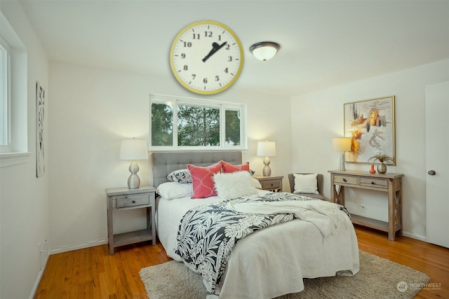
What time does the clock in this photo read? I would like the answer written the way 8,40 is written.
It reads 1,08
